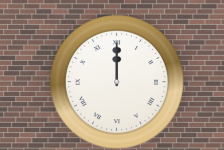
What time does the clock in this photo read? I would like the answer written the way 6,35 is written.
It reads 12,00
